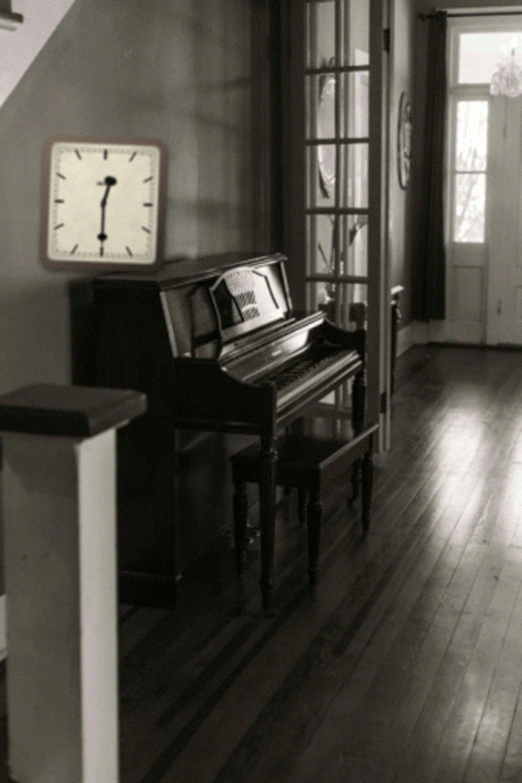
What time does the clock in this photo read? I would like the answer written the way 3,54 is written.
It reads 12,30
